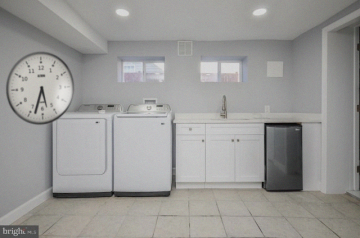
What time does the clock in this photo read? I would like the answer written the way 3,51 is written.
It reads 5,33
